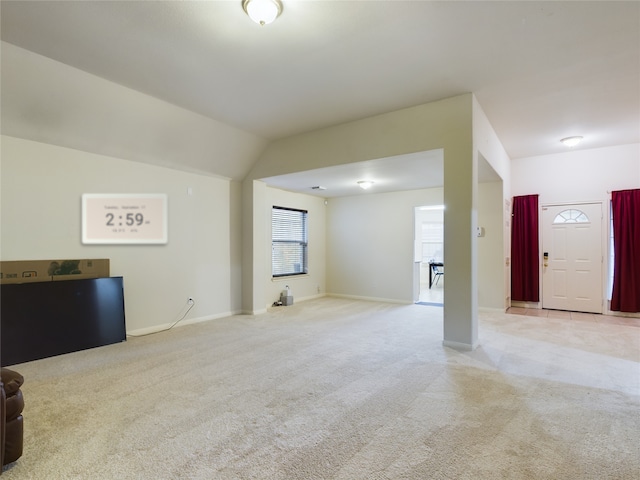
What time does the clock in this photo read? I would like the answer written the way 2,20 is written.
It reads 2,59
